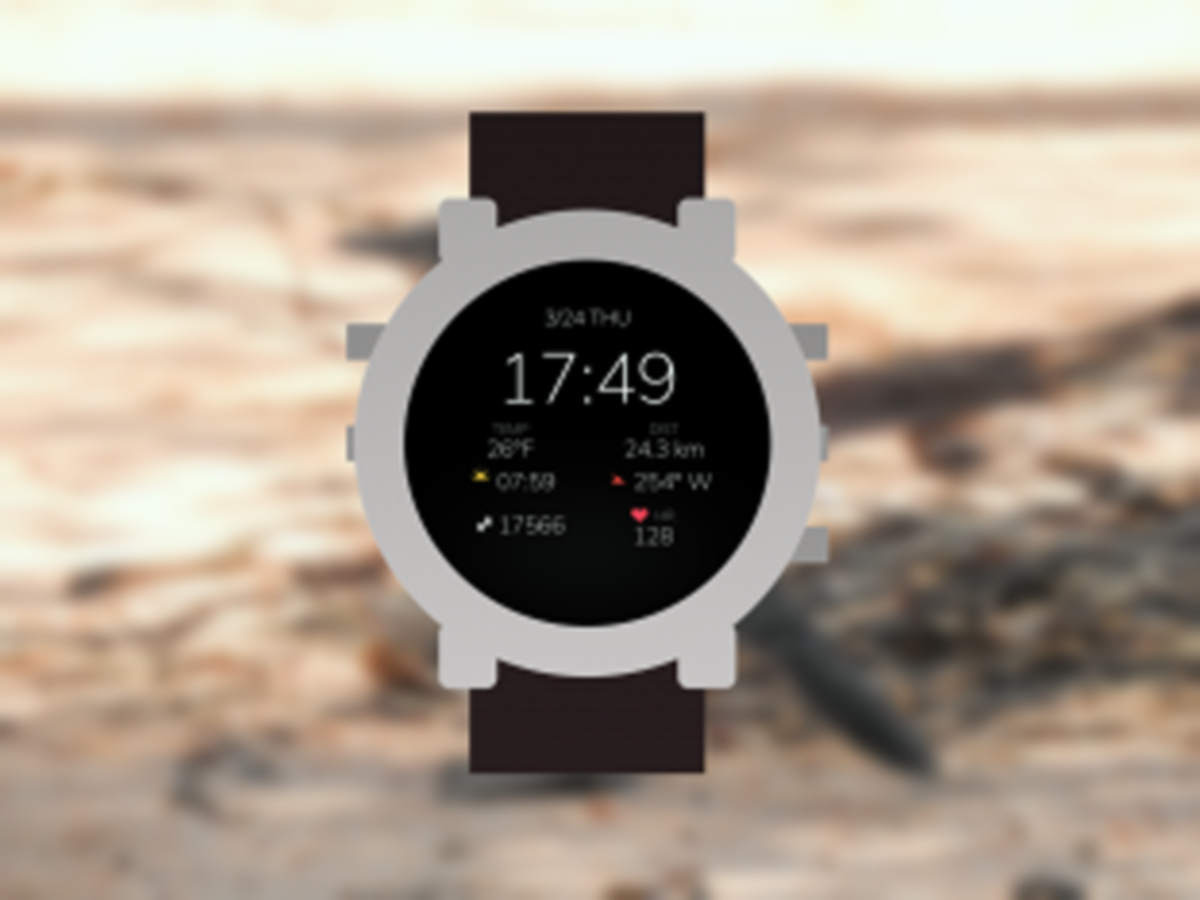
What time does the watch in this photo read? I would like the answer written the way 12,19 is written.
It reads 17,49
